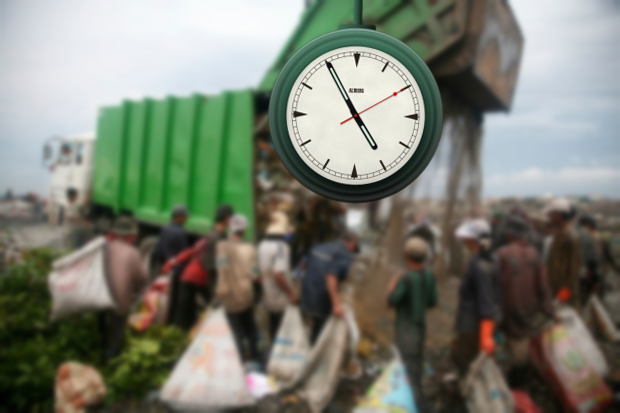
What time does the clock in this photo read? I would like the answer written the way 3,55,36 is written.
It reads 4,55,10
